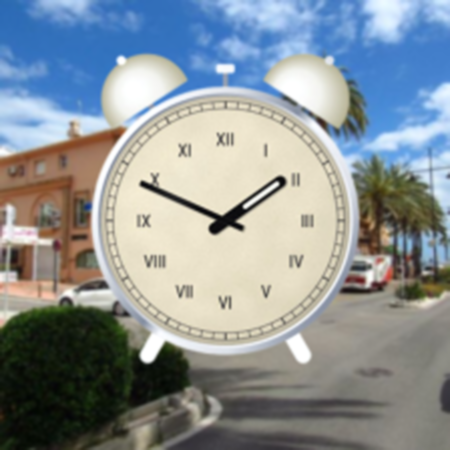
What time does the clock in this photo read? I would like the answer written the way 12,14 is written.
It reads 1,49
